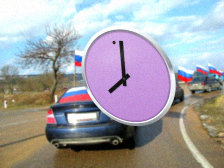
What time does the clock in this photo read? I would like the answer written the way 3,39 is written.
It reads 8,02
